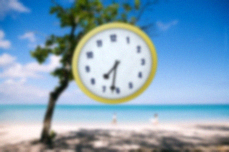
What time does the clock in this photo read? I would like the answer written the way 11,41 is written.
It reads 7,32
